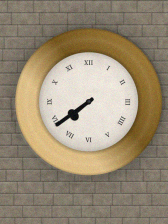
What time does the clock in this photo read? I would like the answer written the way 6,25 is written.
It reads 7,39
